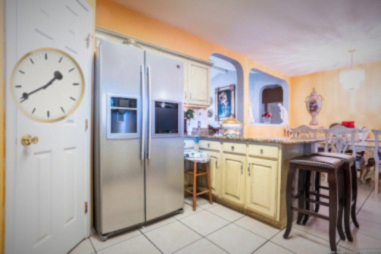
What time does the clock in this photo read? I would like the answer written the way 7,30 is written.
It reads 1,41
